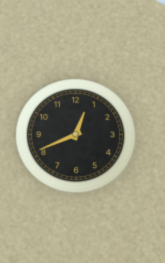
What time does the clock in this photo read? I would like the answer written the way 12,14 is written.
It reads 12,41
